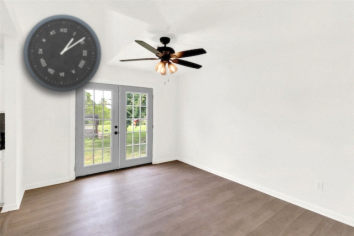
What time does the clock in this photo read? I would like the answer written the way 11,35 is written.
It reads 1,09
